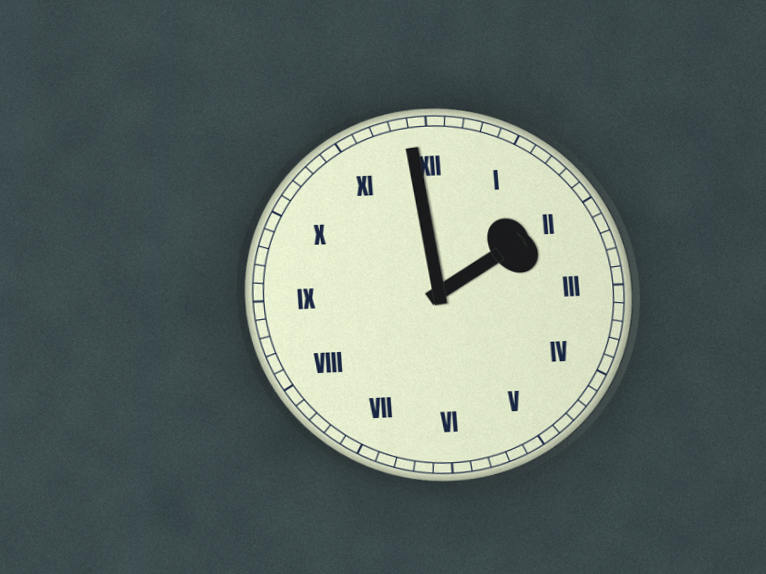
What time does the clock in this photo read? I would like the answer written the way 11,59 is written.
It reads 1,59
